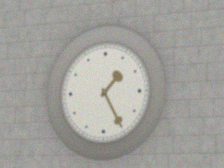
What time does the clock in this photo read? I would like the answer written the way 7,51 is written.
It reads 1,25
